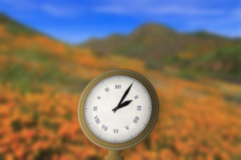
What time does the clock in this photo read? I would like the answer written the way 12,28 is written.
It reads 2,05
